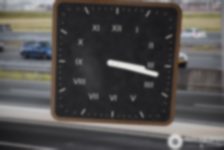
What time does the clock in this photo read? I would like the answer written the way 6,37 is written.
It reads 3,17
